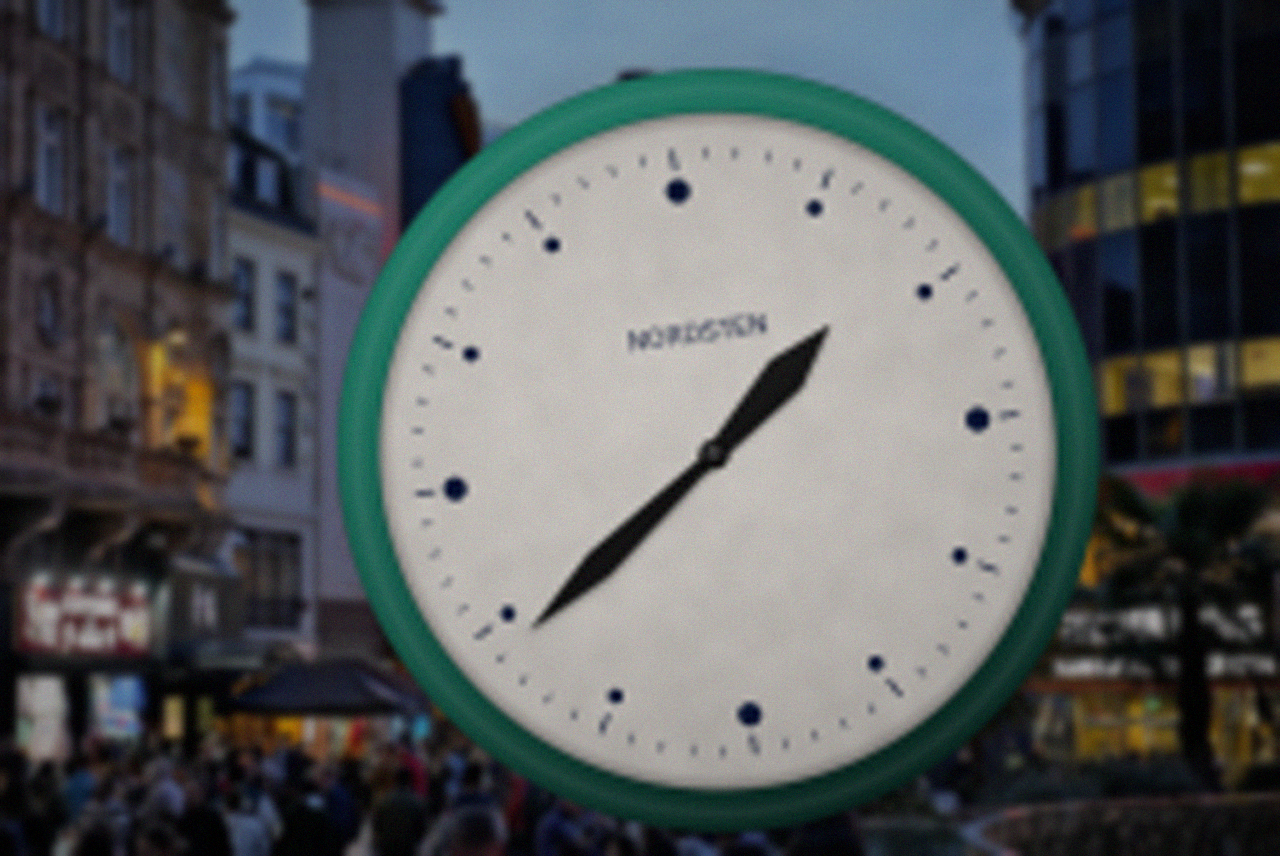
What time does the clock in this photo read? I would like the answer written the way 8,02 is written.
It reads 1,39
